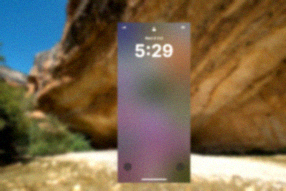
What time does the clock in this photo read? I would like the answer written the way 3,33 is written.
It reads 5,29
